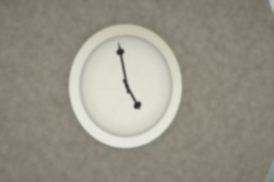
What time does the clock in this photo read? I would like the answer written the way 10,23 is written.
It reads 4,58
